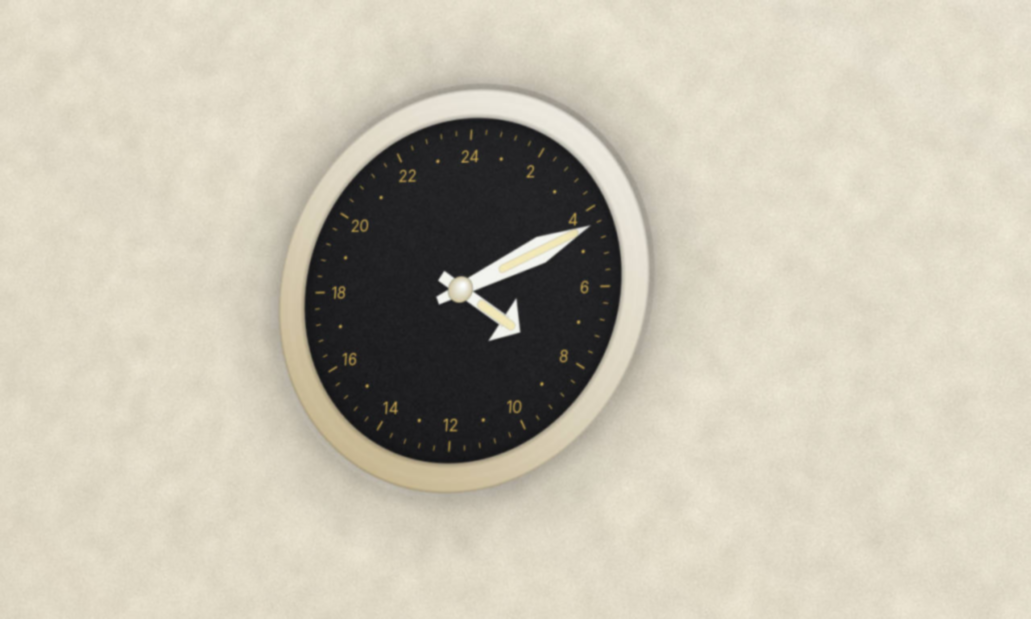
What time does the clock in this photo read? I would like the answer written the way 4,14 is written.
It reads 8,11
